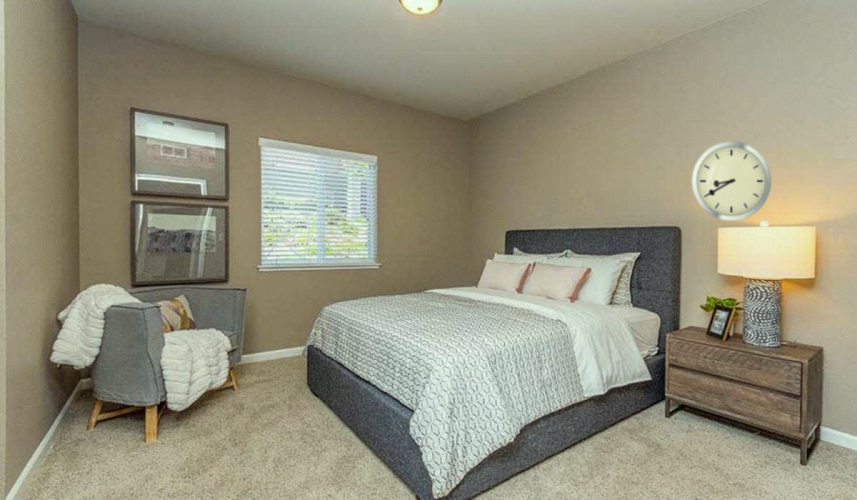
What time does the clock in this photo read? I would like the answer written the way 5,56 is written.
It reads 8,40
